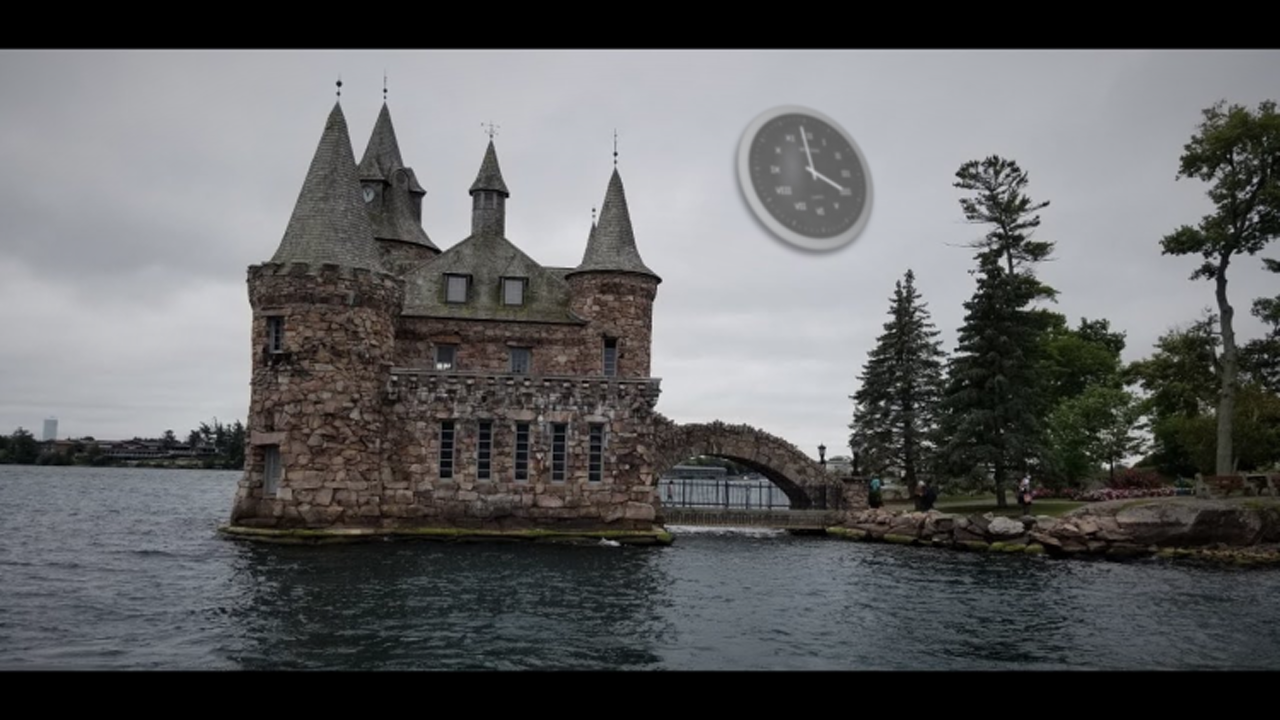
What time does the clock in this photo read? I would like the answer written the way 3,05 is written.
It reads 3,59
